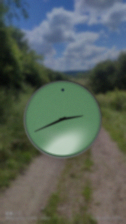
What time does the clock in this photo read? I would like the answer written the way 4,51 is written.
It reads 2,41
